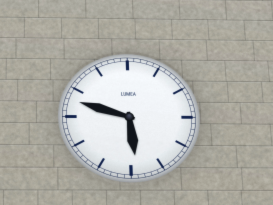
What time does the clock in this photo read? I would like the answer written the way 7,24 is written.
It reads 5,48
